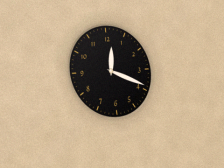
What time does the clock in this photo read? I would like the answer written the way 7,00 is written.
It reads 12,19
